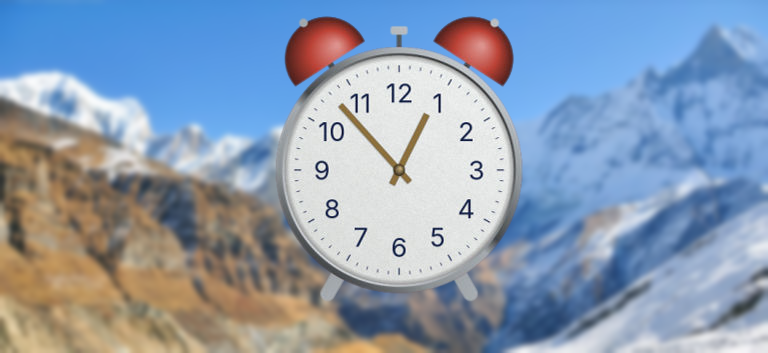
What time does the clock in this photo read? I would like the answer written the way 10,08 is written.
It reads 12,53
